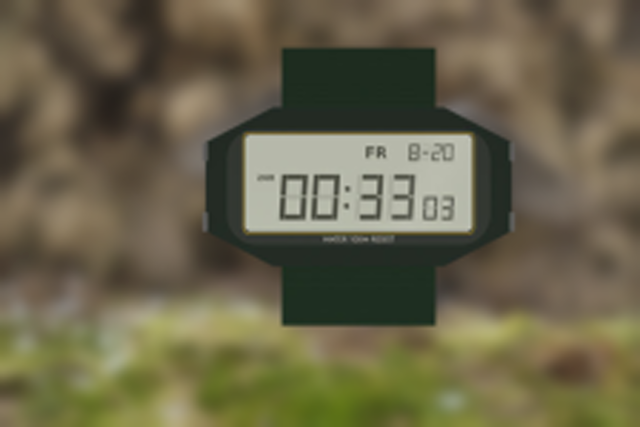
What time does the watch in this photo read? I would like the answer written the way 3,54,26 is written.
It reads 0,33,03
